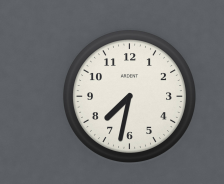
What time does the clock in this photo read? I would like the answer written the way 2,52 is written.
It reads 7,32
